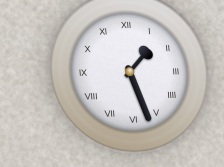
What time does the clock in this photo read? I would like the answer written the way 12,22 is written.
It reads 1,27
